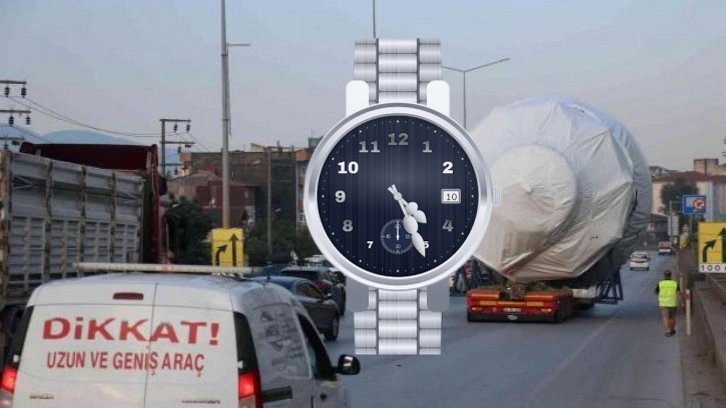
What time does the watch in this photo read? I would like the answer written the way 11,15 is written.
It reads 4,26
